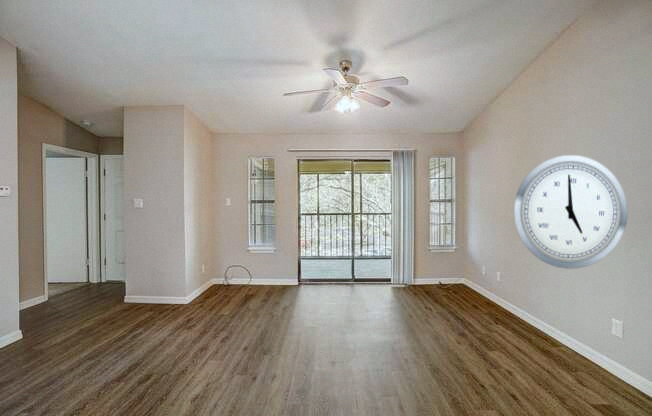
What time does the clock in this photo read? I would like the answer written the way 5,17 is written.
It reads 4,59
